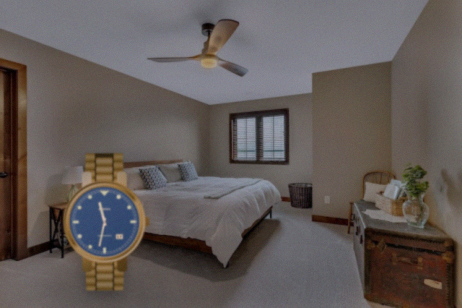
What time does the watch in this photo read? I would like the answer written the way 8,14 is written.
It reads 11,32
